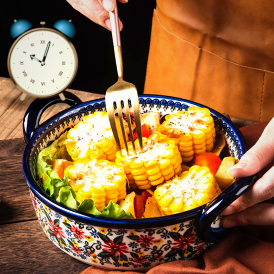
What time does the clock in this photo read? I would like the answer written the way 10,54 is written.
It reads 10,03
